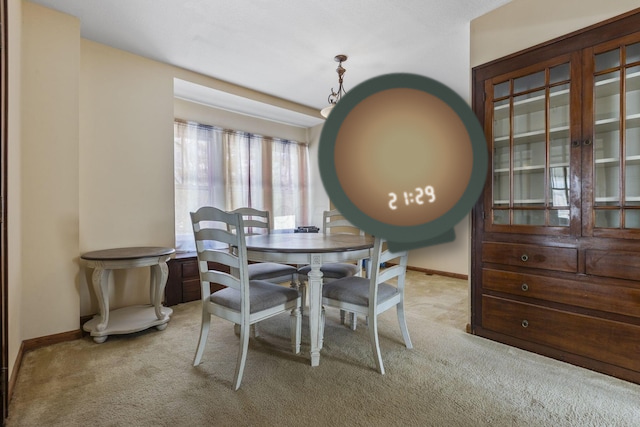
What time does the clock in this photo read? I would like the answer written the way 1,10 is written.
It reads 21,29
